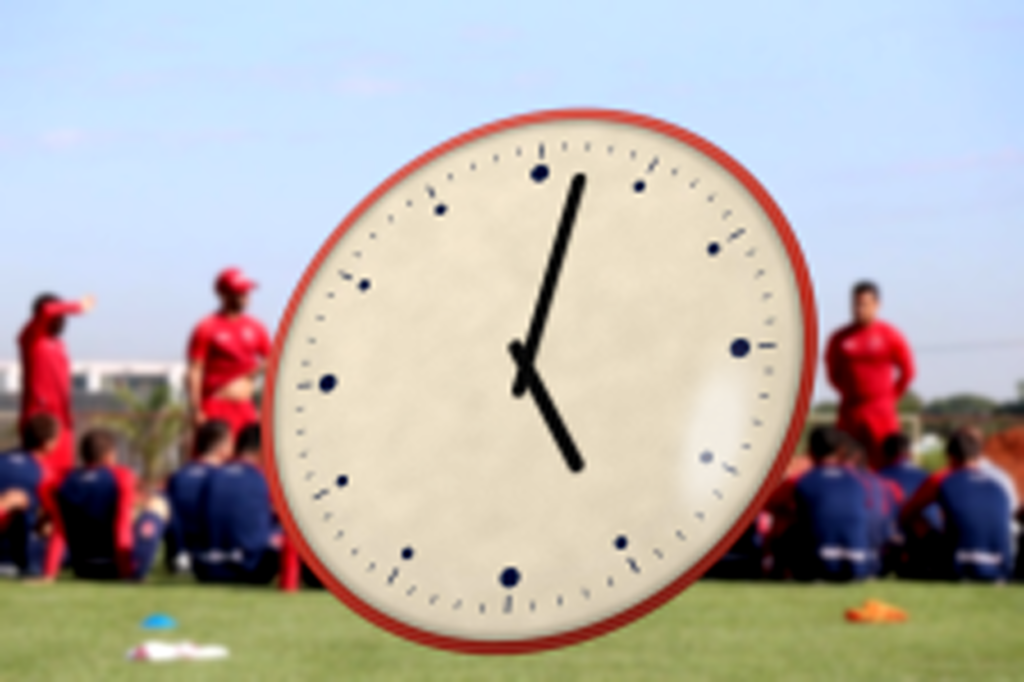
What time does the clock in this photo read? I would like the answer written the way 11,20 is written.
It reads 5,02
